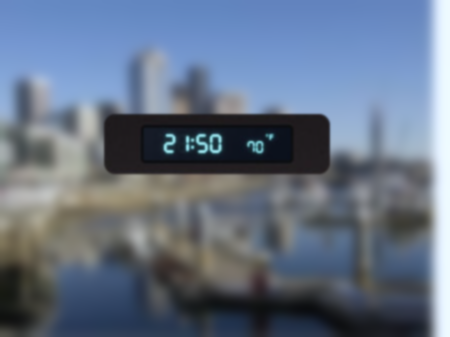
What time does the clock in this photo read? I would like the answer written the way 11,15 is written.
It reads 21,50
